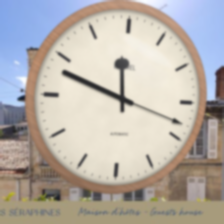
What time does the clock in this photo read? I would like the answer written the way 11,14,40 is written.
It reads 11,48,18
